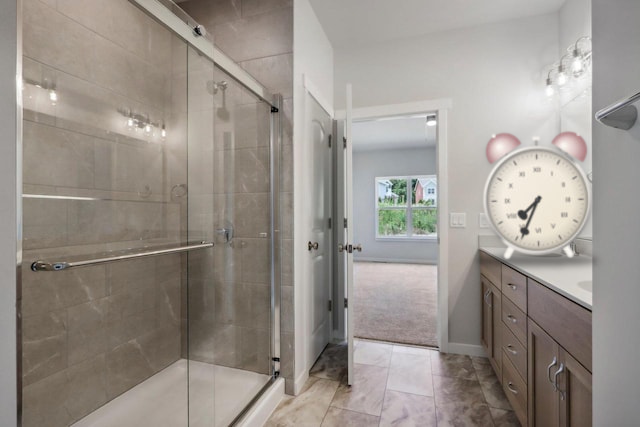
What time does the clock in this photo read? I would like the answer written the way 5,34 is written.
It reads 7,34
